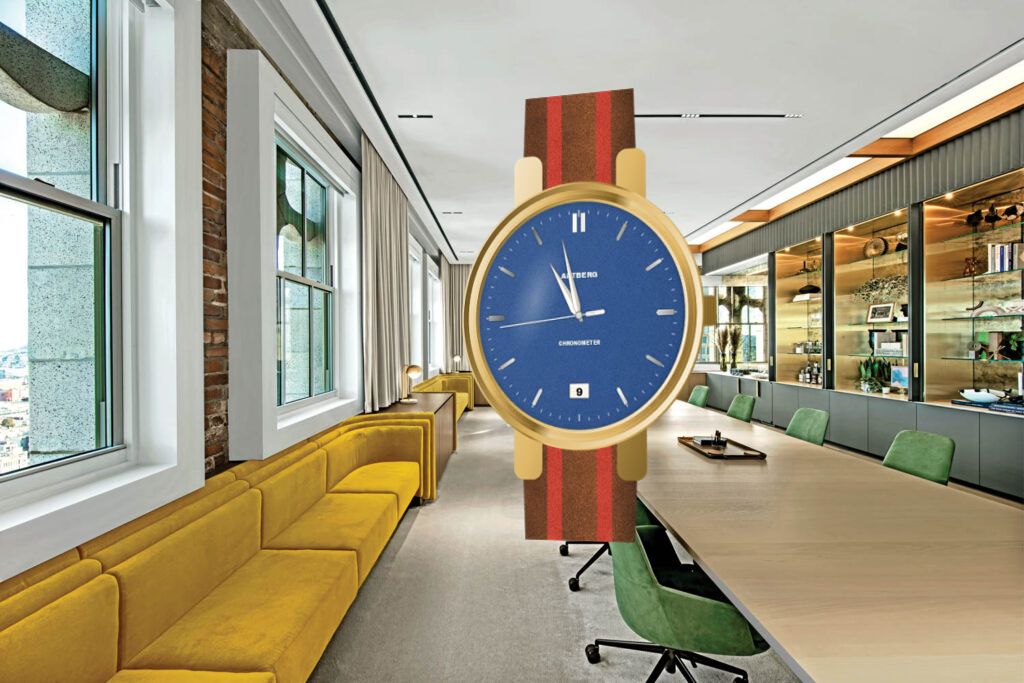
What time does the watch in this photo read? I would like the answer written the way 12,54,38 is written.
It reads 10,57,44
